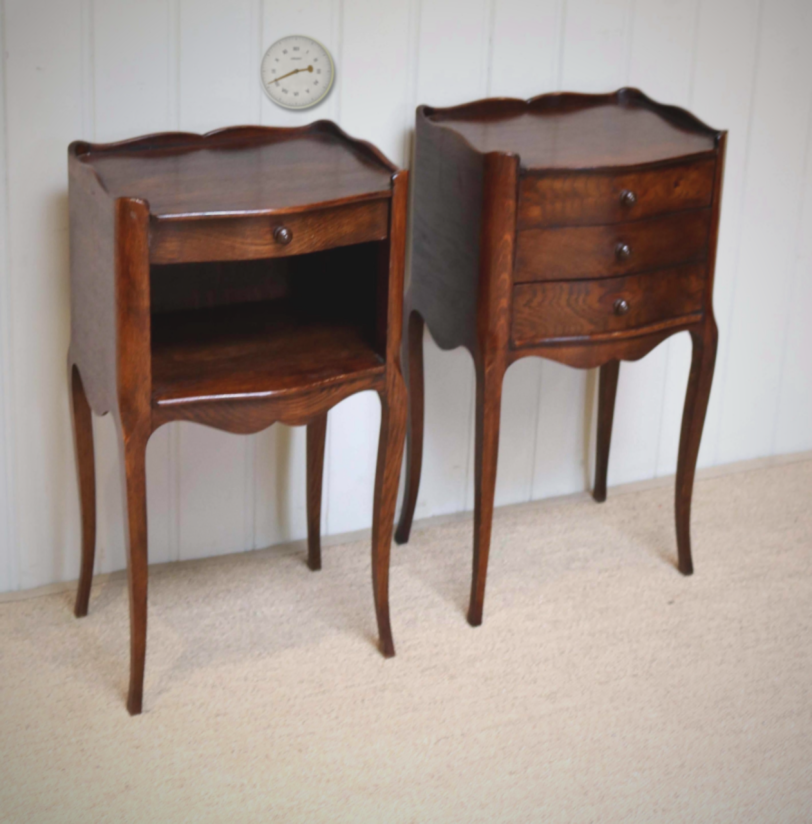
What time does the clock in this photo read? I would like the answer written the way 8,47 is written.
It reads 2,41
